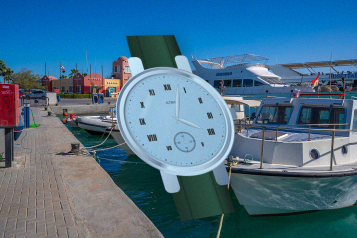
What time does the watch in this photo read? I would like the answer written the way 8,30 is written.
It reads 4,03
